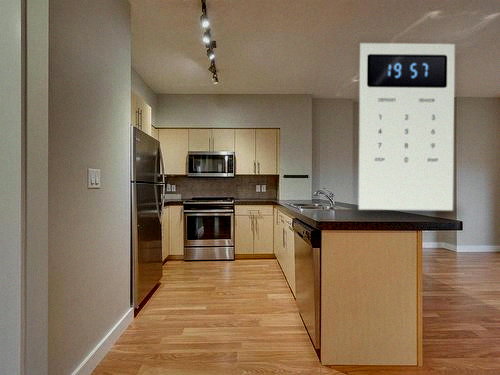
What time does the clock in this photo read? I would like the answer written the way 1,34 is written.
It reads 19,57
